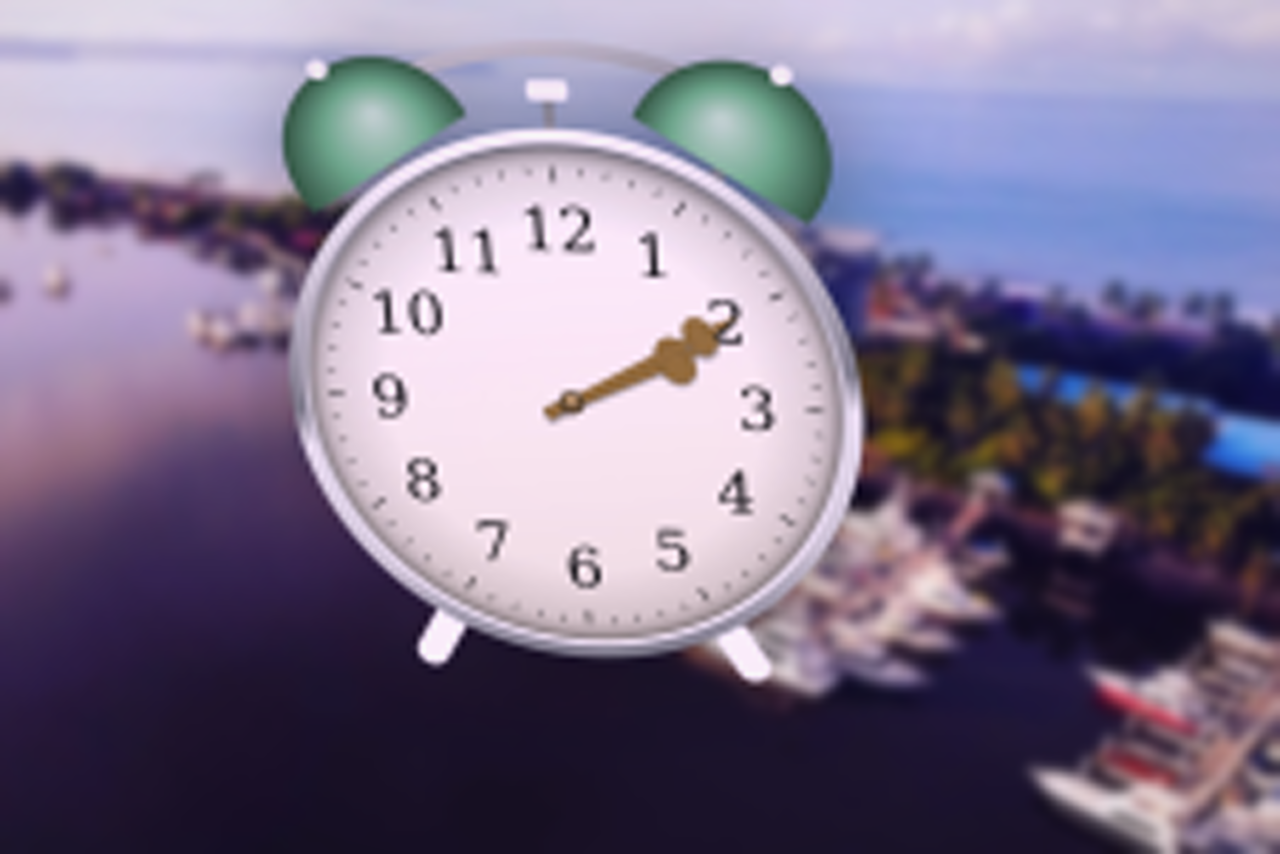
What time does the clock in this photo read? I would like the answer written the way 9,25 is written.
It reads 2,10
